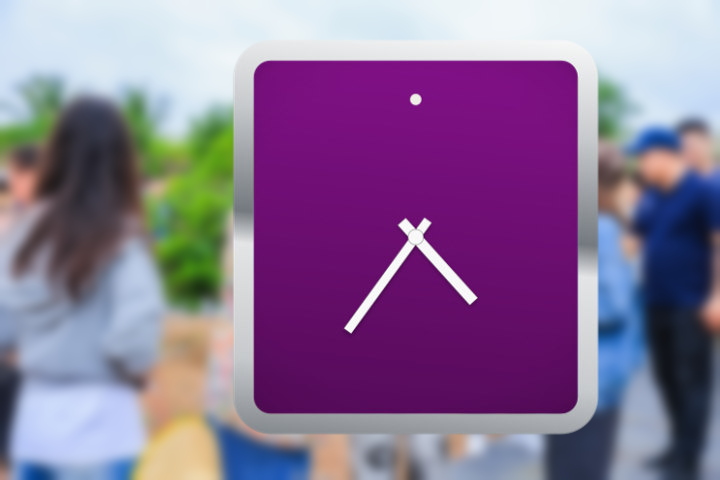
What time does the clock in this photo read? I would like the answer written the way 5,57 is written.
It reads 4,36
